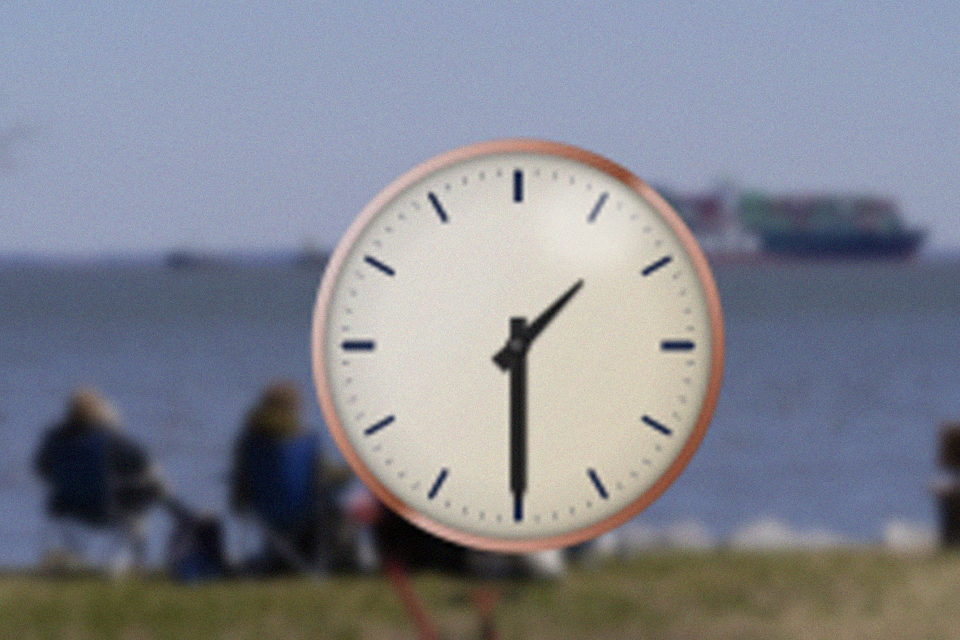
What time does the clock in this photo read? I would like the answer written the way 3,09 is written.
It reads 1,30
